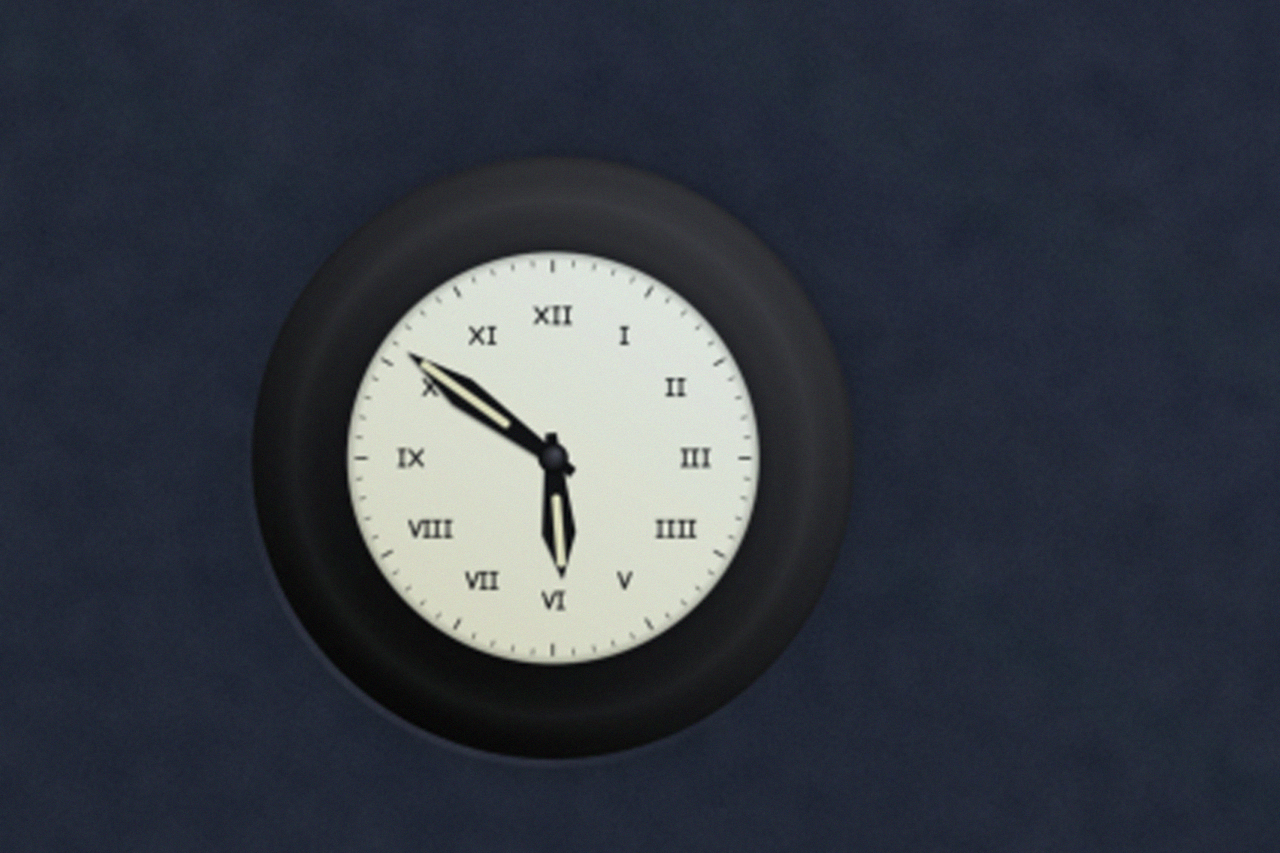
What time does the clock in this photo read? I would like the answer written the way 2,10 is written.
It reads 5,51
